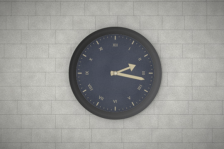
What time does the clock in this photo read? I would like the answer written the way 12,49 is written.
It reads 2,17
